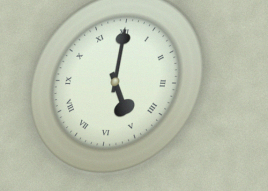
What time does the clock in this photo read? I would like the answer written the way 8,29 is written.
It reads 5,00
